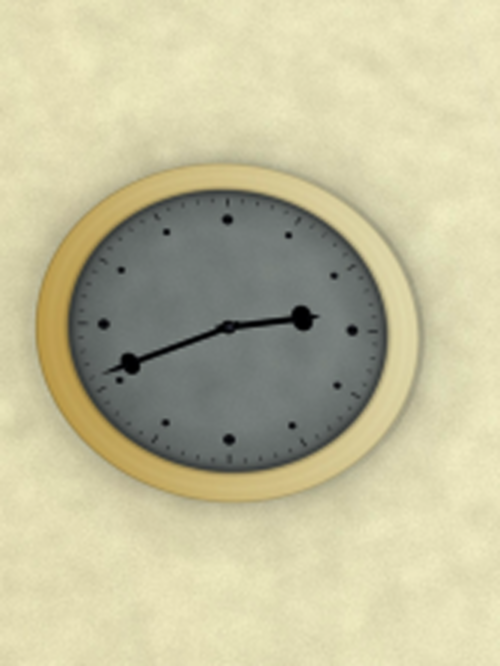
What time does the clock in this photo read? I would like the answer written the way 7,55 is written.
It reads 2,41
